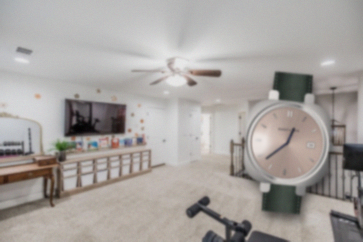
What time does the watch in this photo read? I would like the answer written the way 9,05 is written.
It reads 12,38
